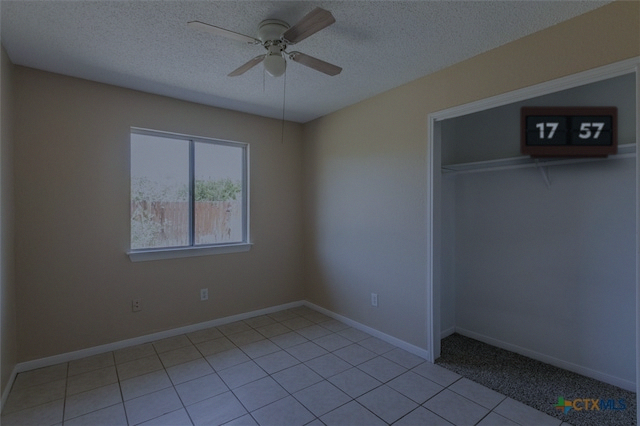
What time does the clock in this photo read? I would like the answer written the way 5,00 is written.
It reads 17,57
